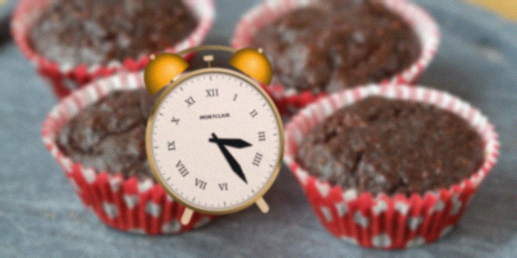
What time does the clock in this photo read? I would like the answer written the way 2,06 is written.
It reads 3,25
